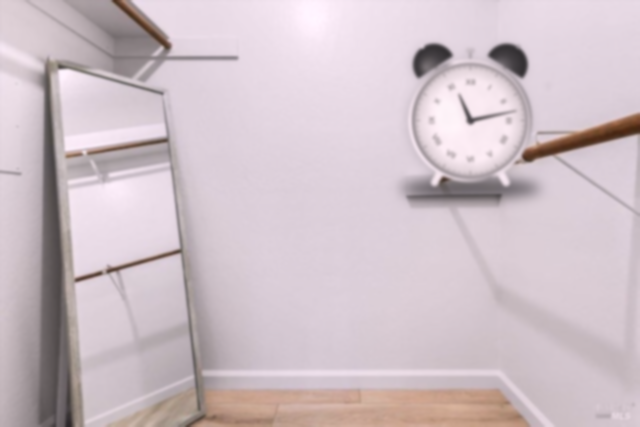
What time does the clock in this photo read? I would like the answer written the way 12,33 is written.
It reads 11,13
